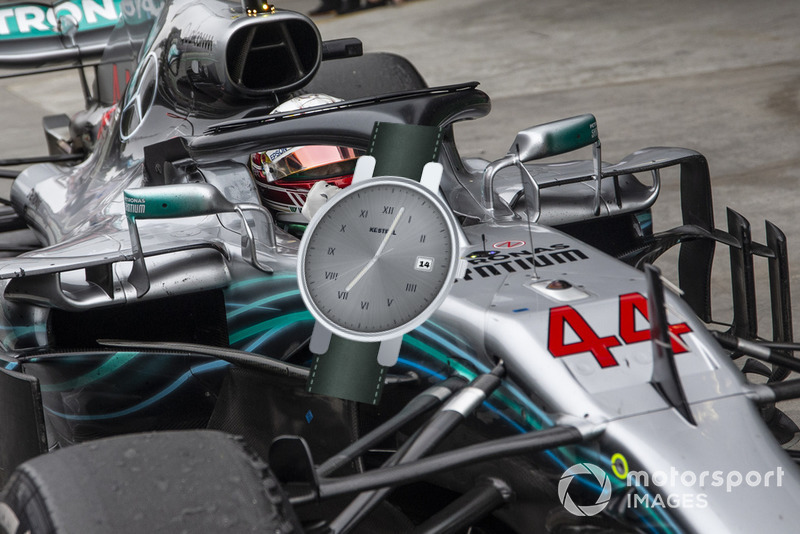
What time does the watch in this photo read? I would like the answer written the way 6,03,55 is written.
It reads 7,02,39
